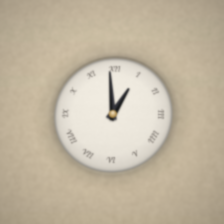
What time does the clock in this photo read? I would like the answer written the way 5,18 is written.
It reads 12,59
